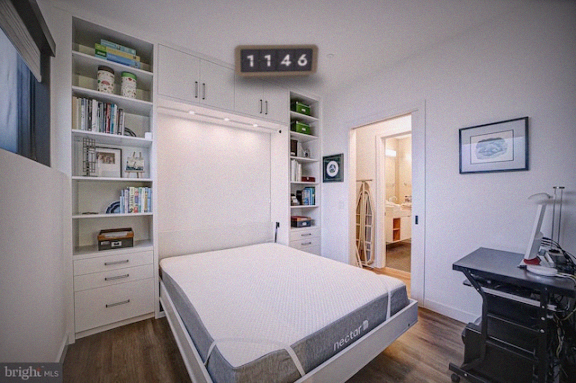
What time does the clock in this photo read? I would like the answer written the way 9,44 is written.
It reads 11,46
